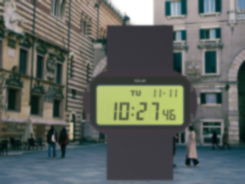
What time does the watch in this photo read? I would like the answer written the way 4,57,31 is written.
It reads 10,27,46
